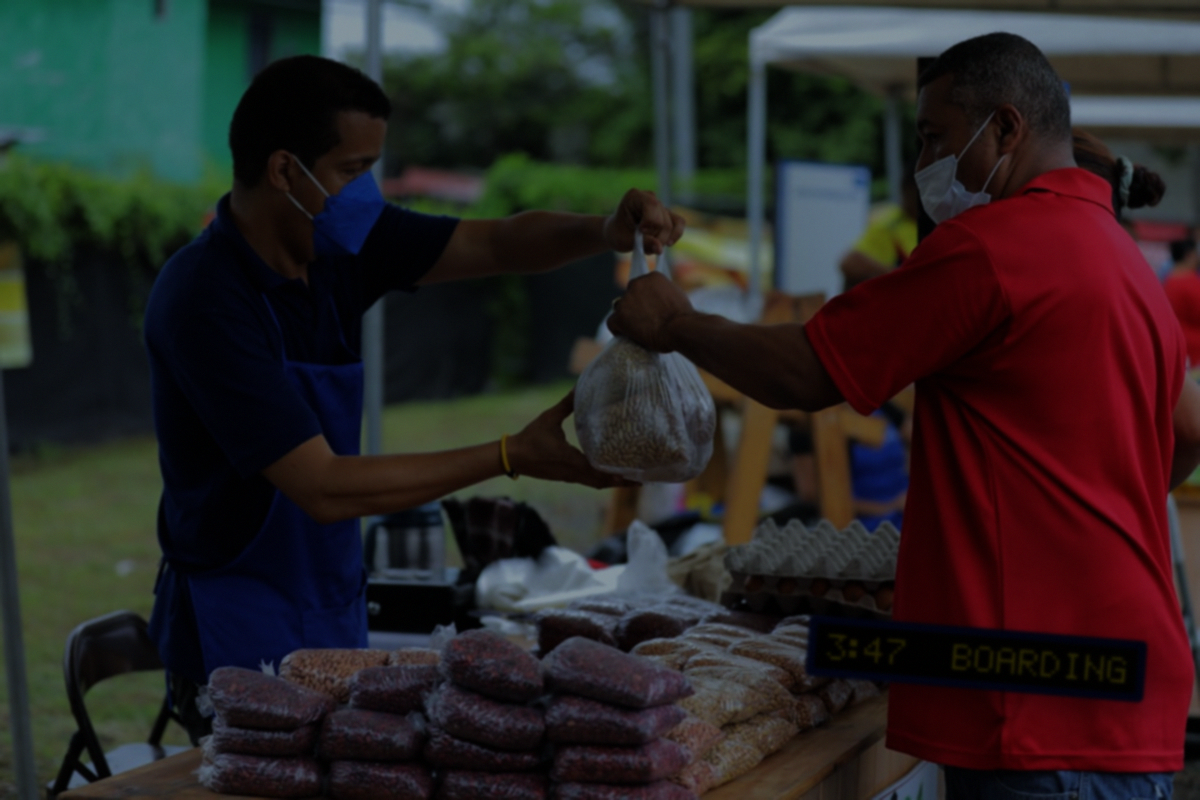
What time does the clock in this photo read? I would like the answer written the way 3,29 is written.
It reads 3,47
